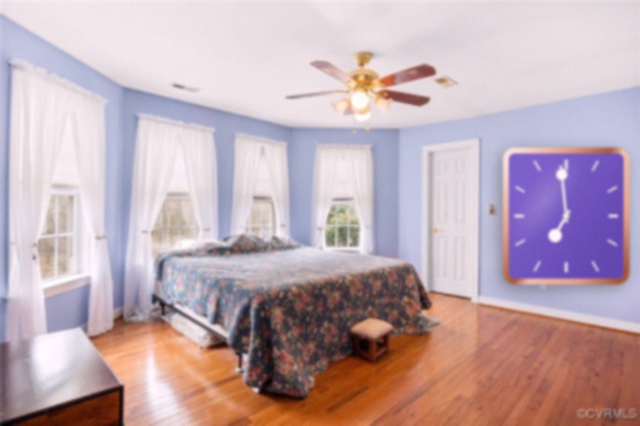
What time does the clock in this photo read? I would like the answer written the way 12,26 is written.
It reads 6,59
